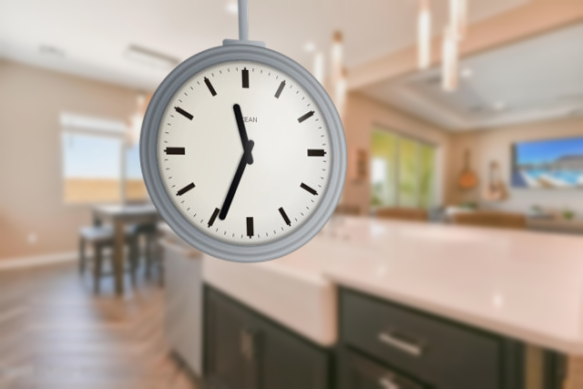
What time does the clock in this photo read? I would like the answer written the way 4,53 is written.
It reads 11,34
